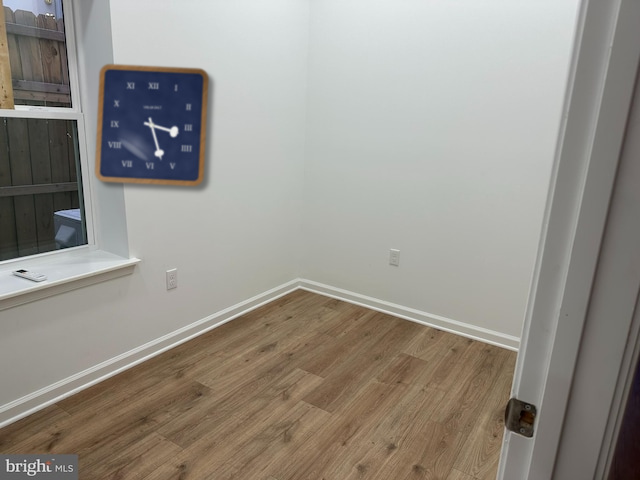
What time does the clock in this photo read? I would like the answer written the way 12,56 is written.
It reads 3,27
